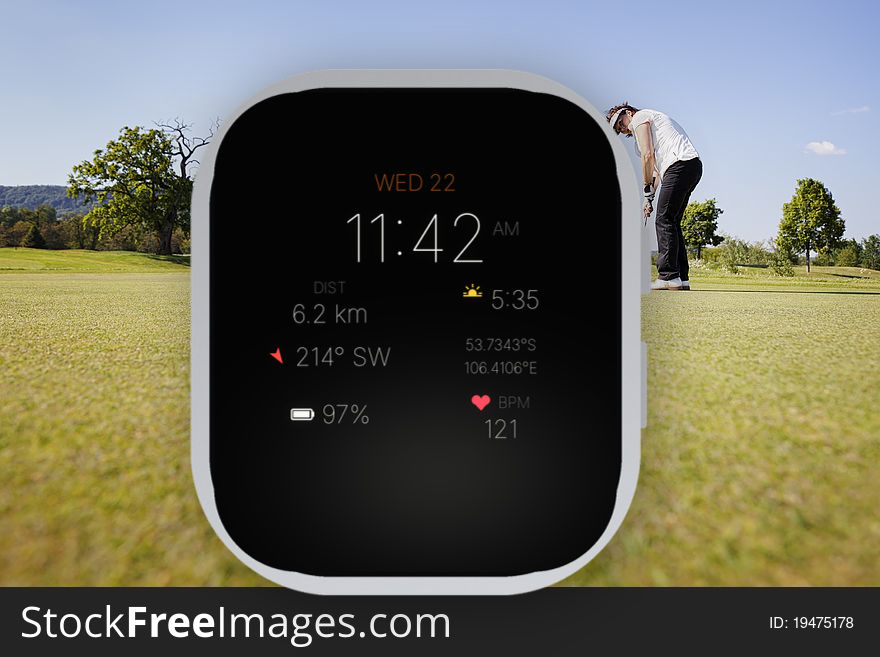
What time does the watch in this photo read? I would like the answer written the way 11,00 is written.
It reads 11,42
